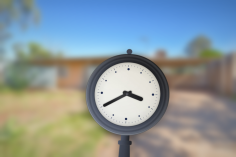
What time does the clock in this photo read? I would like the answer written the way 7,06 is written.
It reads 3,40
